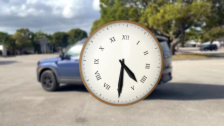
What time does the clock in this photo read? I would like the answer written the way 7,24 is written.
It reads 4,30
